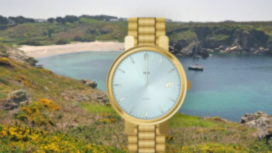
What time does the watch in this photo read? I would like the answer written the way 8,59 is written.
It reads 12,00
